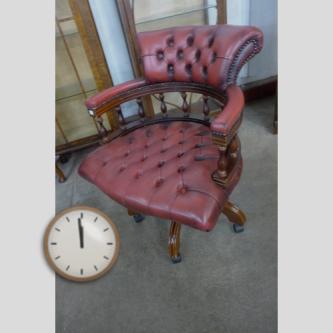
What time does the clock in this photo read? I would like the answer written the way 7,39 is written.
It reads 11,59
